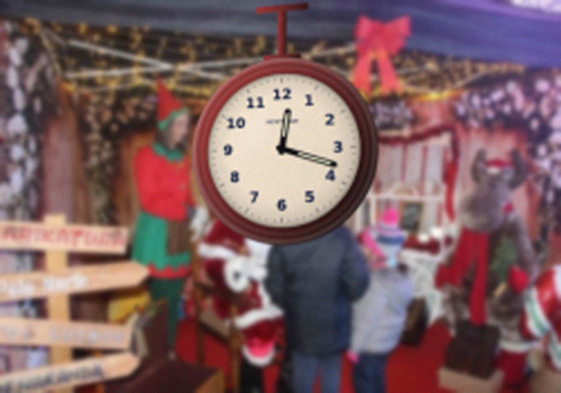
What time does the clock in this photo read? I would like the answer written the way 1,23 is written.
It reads 12,18
